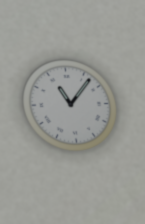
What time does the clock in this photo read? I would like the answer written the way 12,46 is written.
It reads 11,07
